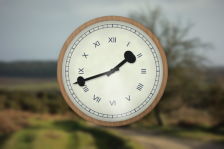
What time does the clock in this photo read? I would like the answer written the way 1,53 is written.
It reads 1,42
